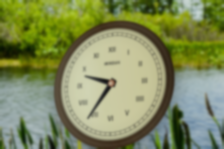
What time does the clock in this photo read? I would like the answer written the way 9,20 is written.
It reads 9,36
